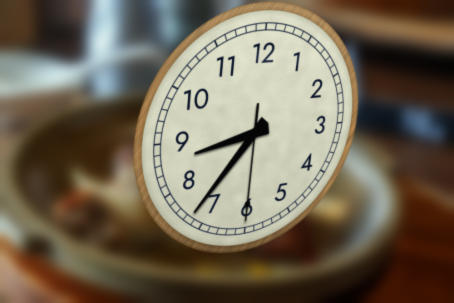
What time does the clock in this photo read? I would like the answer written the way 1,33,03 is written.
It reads 8,36,30
